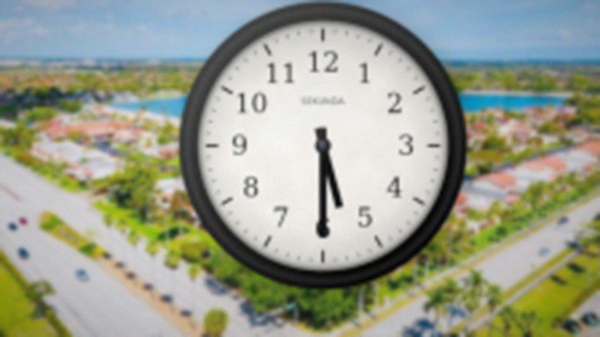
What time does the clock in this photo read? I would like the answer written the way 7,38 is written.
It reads 5,30
